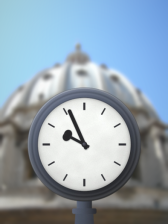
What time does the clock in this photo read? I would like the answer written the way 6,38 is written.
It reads 9,56
